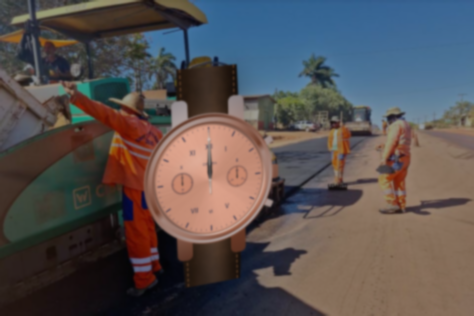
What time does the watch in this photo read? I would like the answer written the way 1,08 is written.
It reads 12,00
